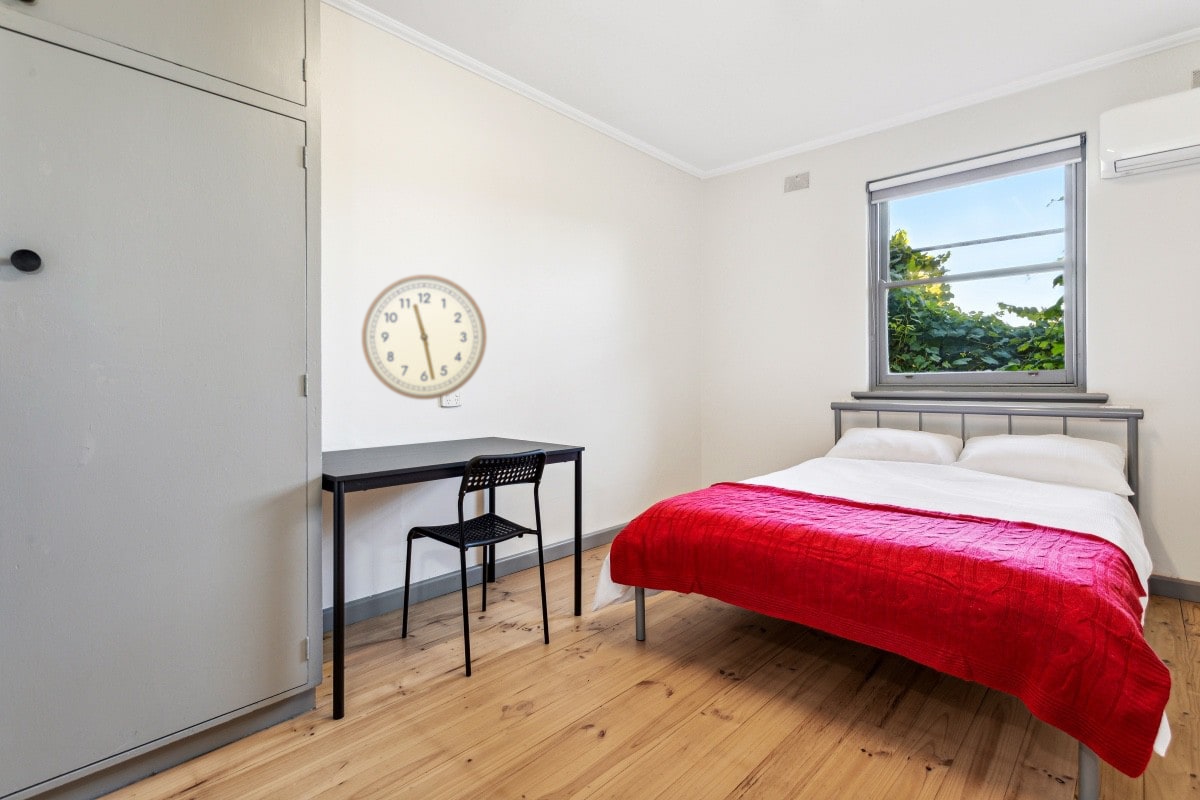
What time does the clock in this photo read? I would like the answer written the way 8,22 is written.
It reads 11,28
